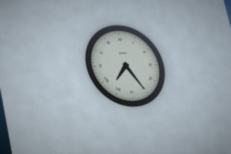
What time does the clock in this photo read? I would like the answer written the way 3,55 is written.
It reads 7,25
